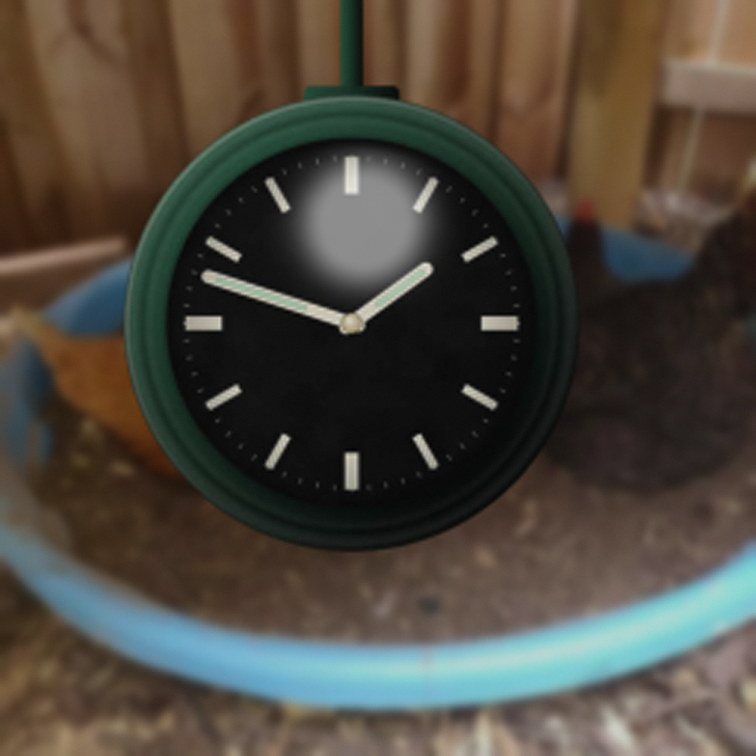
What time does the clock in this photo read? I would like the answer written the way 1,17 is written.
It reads 1,48
